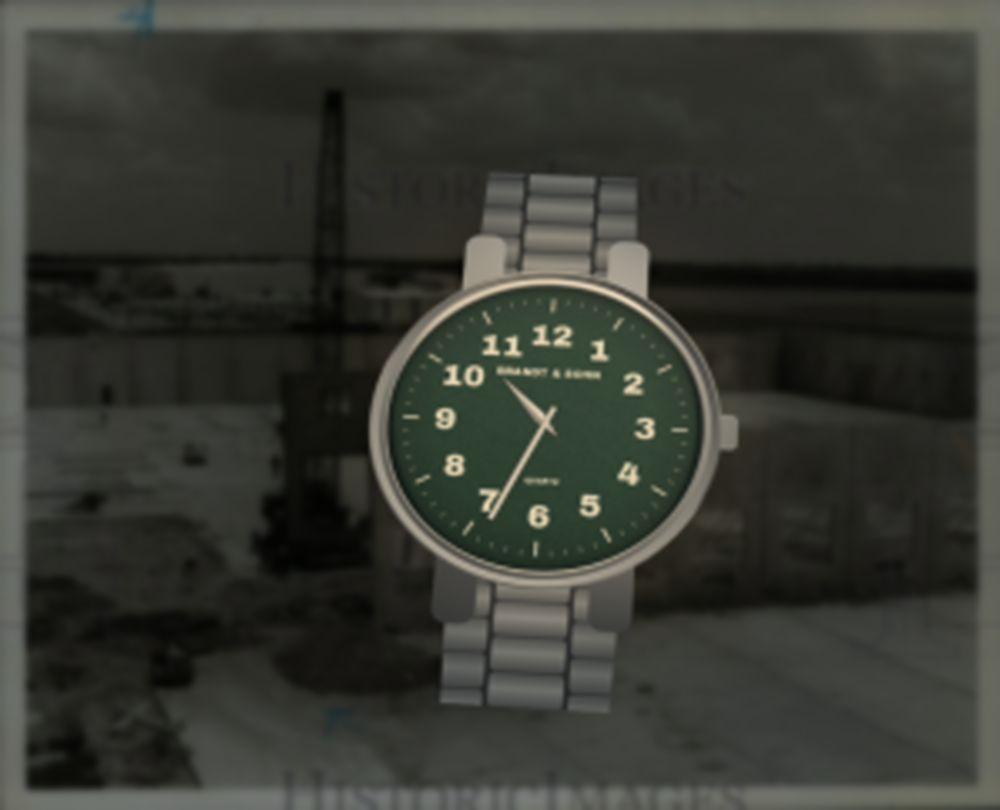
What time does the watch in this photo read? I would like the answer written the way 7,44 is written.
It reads 10,34
